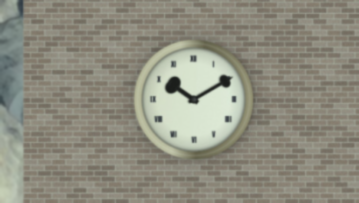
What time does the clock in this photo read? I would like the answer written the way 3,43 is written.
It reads 10,10
